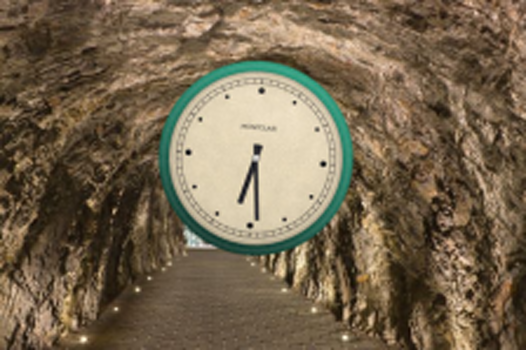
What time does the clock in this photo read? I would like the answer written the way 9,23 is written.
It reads 6,29
